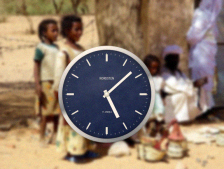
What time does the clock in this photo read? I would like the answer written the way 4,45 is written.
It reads 5,08
